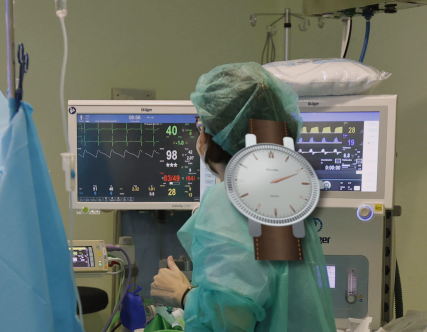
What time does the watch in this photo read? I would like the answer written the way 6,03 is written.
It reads 2,11
